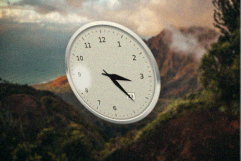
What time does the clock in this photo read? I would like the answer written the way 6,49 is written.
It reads 3,23
